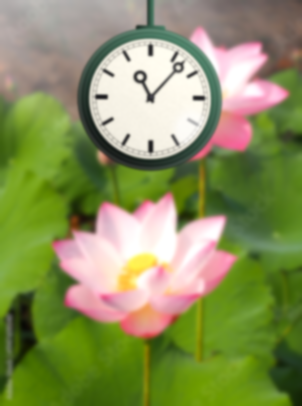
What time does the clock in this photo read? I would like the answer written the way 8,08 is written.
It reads 11,07
